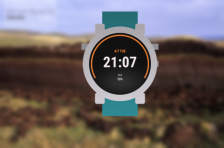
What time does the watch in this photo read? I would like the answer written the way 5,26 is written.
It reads 21,07
